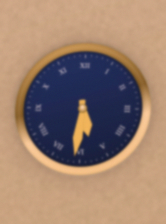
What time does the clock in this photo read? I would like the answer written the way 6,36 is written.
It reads 5,31
